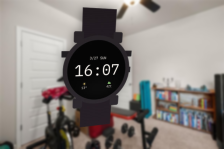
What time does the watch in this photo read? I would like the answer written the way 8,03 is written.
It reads 16,07
